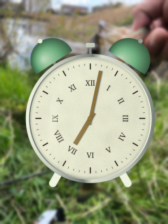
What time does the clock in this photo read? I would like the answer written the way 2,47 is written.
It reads 7,02
